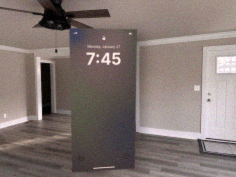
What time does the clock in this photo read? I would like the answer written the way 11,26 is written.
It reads 7,45
